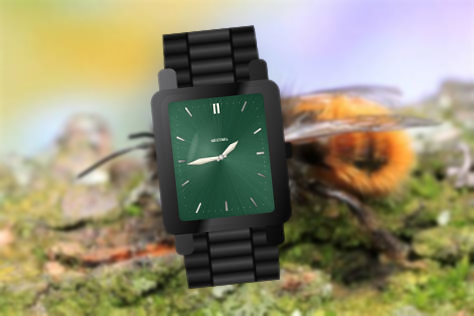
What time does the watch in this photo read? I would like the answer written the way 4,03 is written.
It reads 1,44
